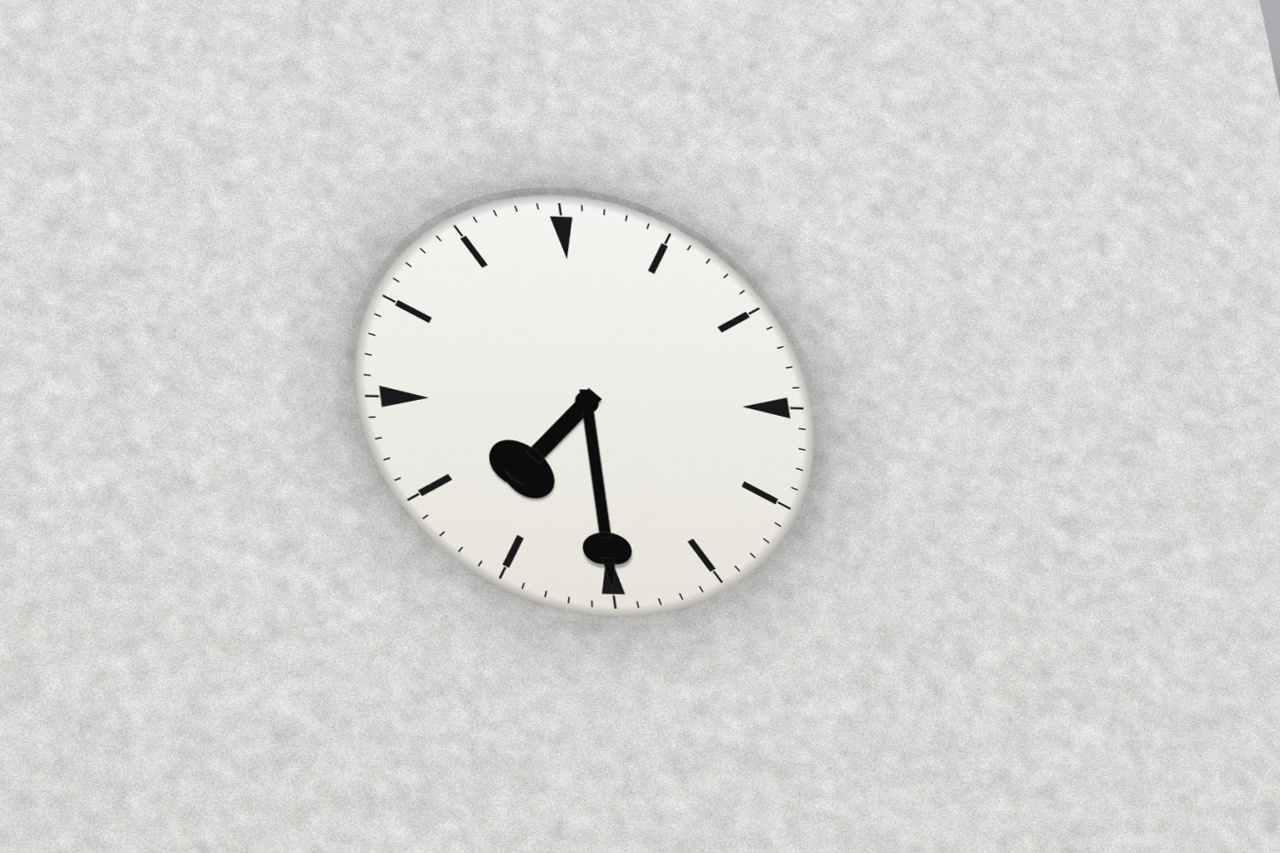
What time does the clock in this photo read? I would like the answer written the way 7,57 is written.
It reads 7,30
